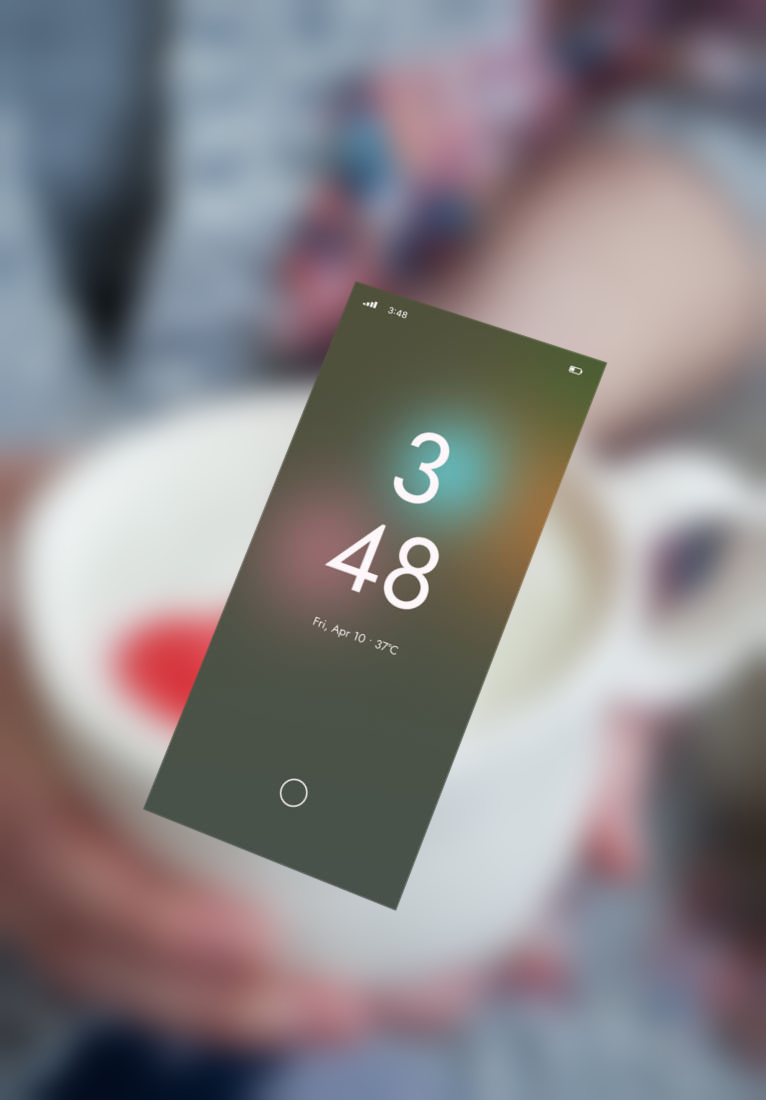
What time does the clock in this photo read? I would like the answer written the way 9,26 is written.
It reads 3,48
